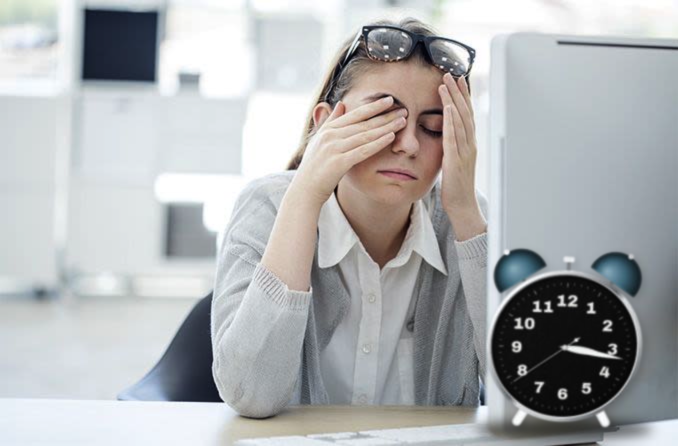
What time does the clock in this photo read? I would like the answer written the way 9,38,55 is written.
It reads 3,16,39
